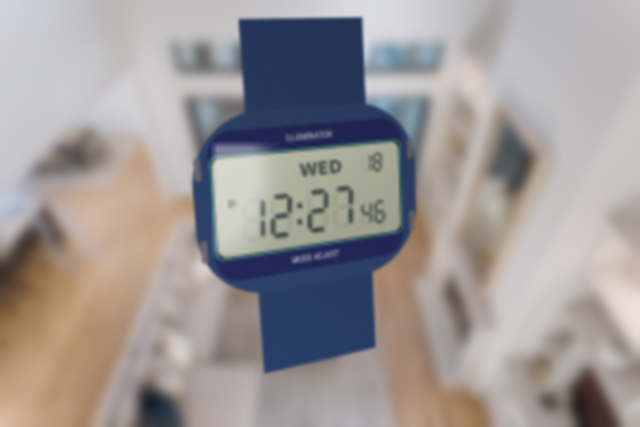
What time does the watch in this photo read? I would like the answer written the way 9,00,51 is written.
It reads 12,27,46
